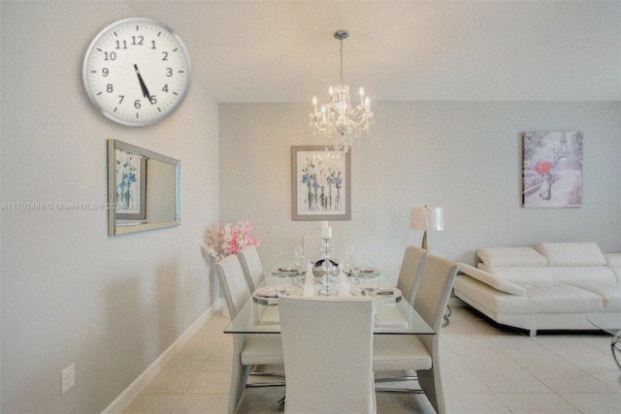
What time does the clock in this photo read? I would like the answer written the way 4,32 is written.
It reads 5,26
